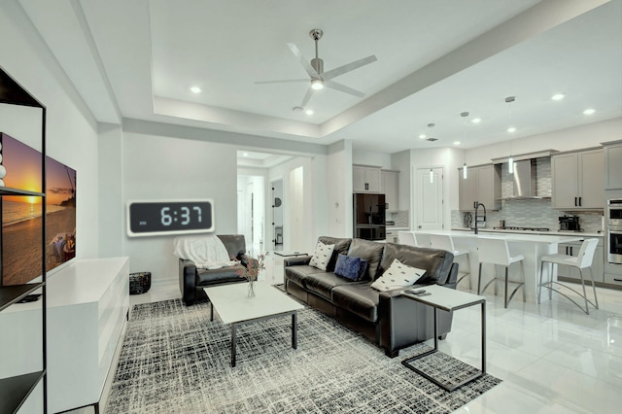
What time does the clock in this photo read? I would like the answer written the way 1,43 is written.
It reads 6,37
